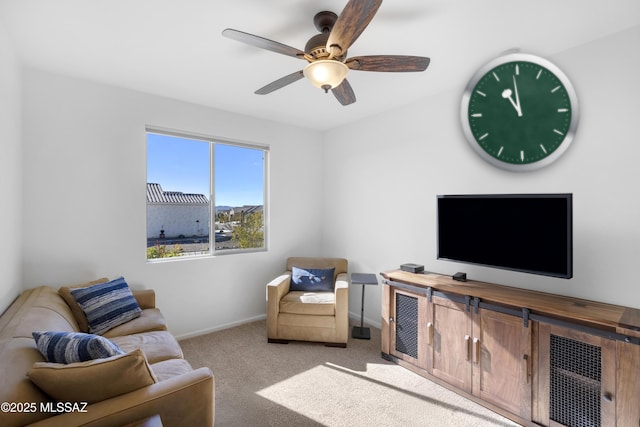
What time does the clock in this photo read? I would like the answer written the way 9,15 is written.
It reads 10,59
